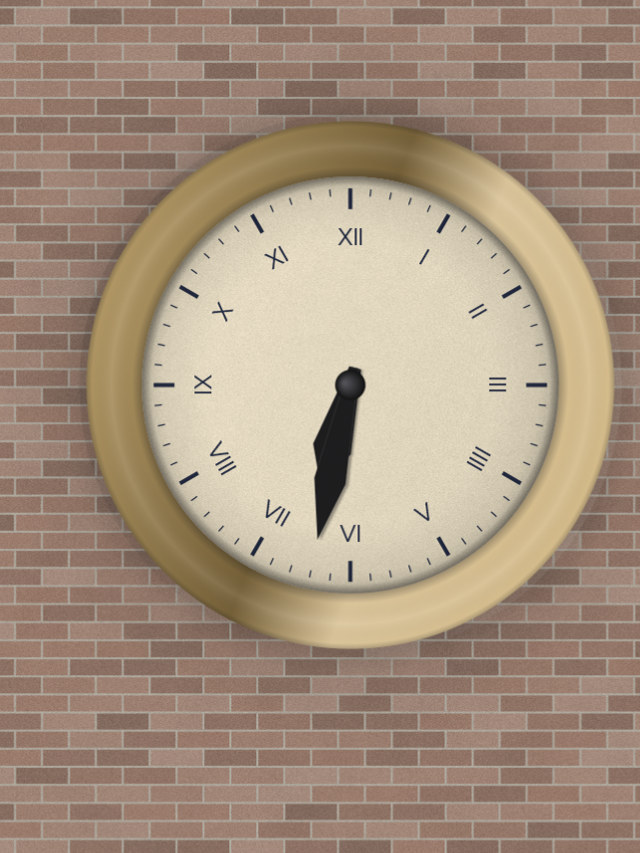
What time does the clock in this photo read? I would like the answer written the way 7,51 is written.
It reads 6,32
